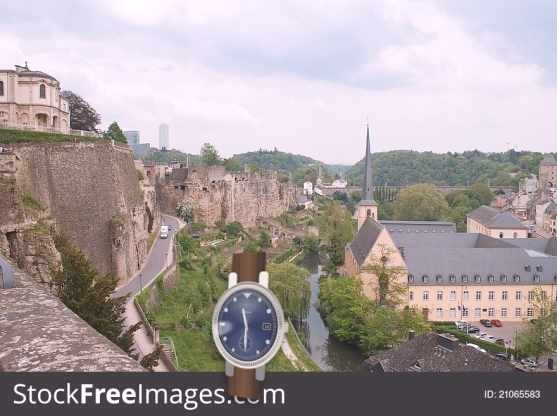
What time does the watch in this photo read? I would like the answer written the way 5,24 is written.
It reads 11,30
